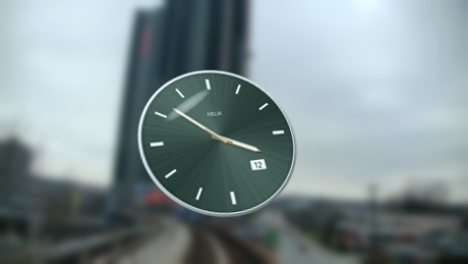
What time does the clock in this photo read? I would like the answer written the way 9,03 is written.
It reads 3,52
